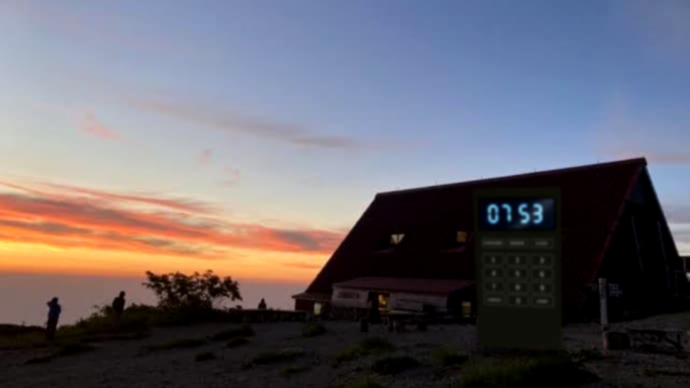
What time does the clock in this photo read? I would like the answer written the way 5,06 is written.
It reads 7,53
